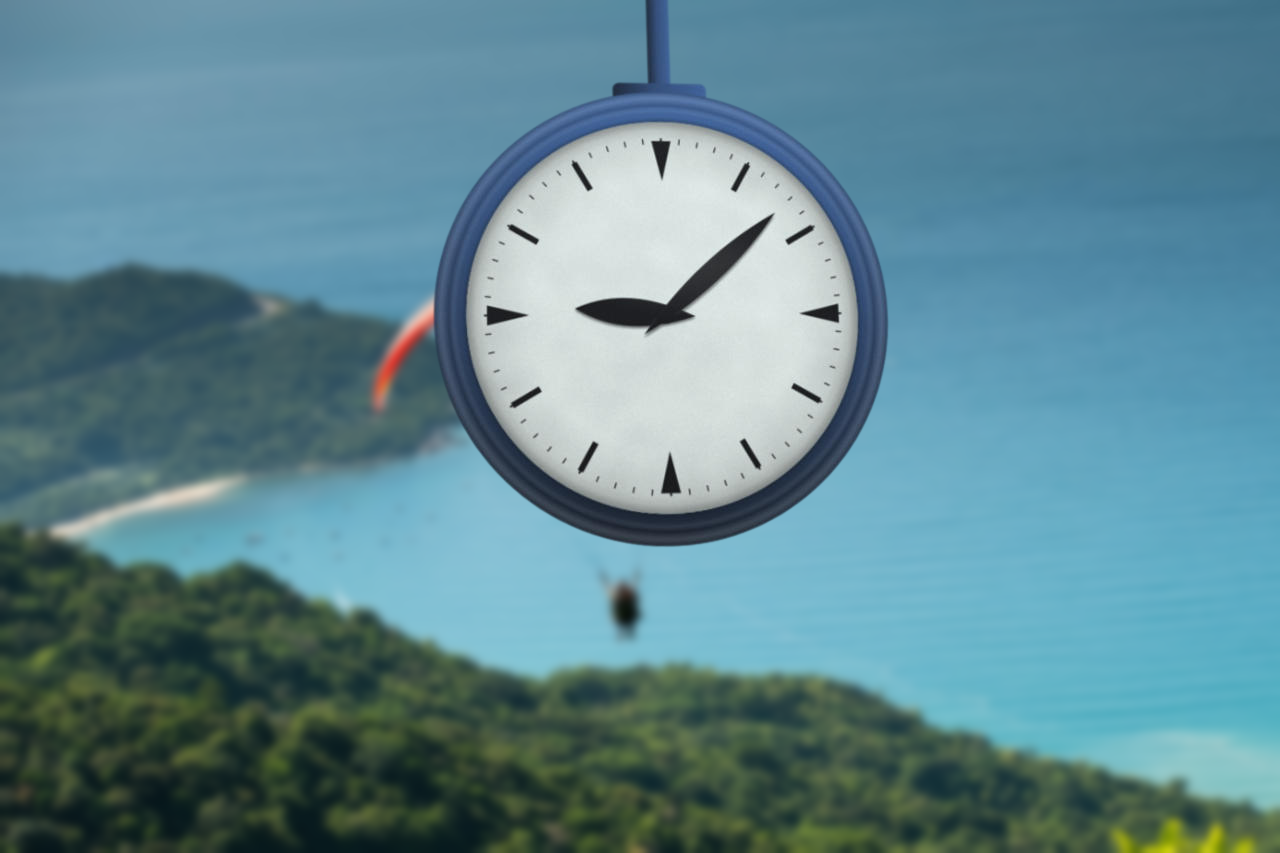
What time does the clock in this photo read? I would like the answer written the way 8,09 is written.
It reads 9,08
